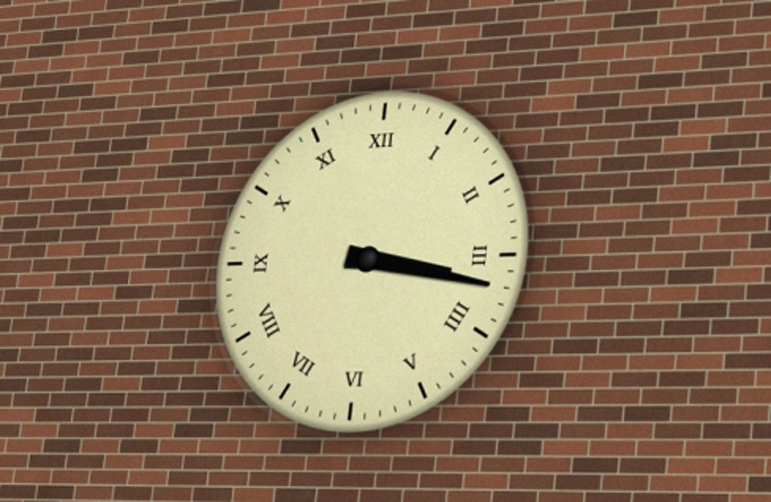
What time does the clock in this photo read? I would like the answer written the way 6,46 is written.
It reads 3,17
